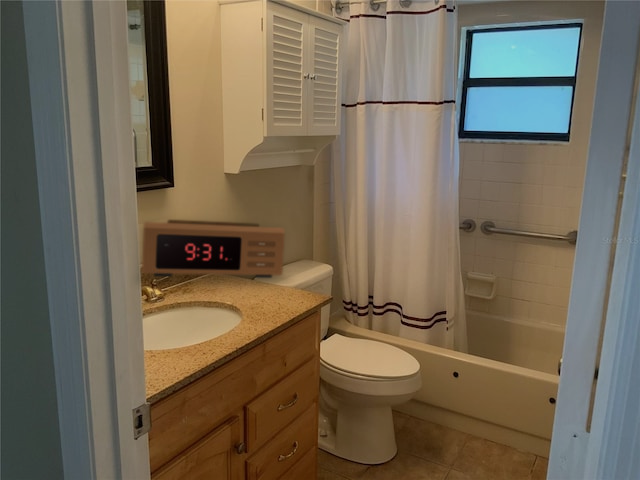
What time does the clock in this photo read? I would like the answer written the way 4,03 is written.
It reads 9,31
